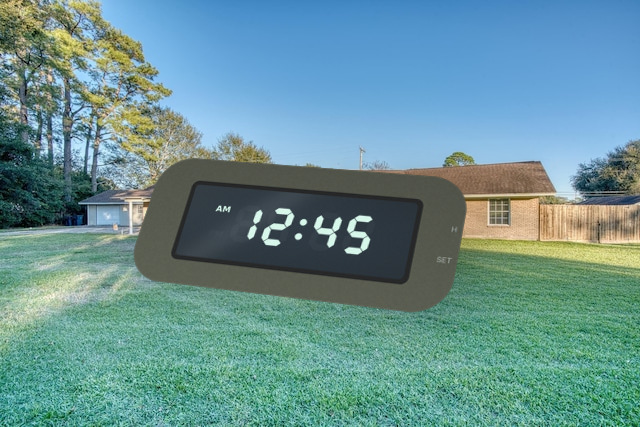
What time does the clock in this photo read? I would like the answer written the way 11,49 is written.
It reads 12,45
